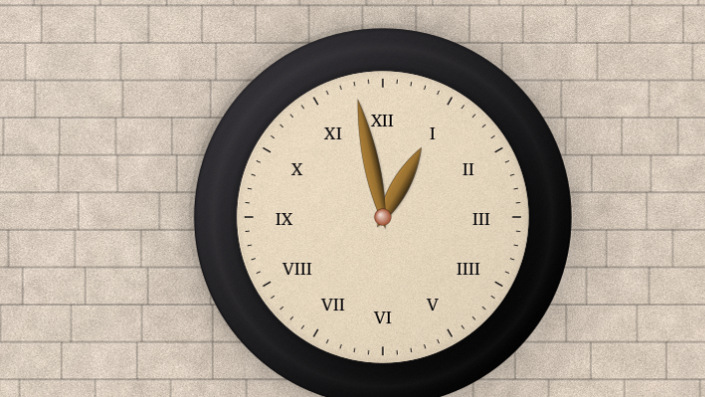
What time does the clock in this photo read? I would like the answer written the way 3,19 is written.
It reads 12,58
